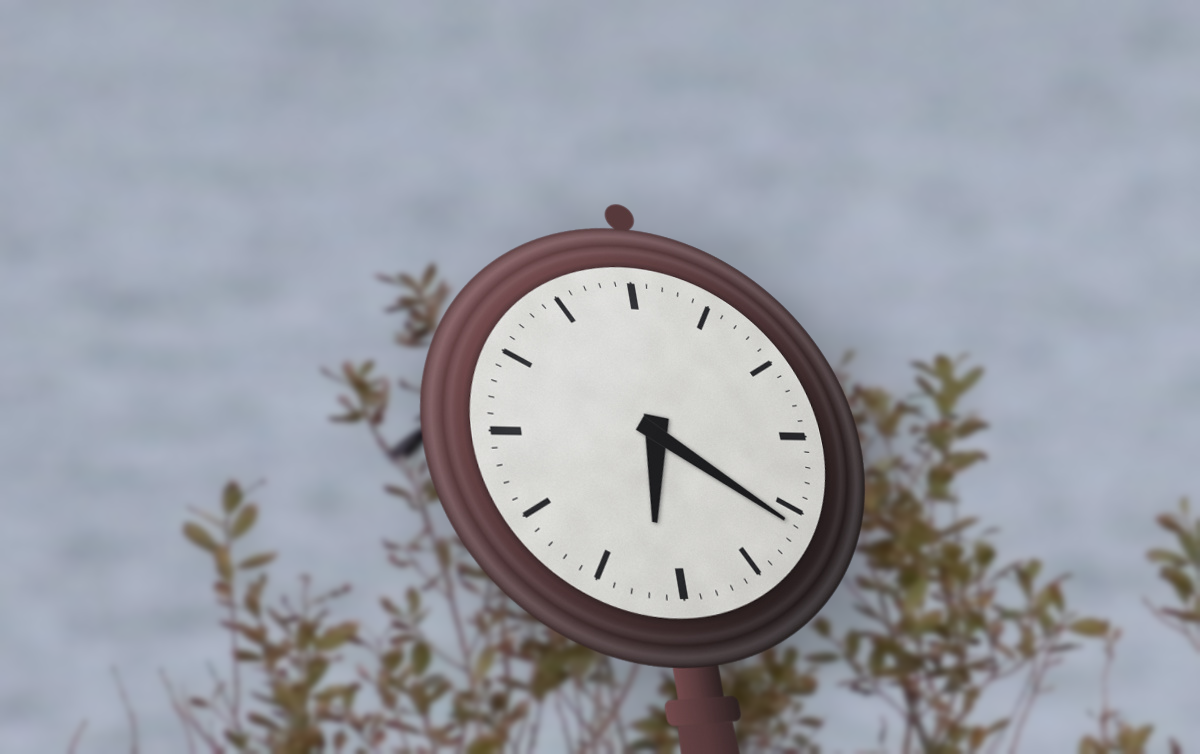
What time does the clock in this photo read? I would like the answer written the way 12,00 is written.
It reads 6,21
